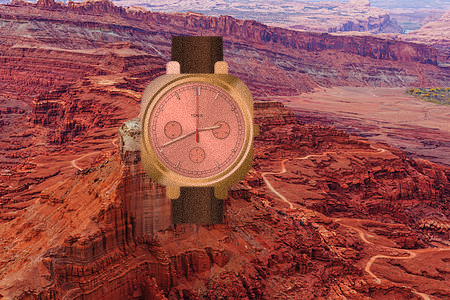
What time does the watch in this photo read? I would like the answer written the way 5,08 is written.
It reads 2,41
